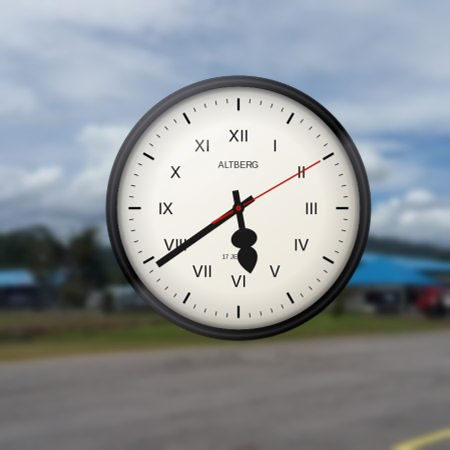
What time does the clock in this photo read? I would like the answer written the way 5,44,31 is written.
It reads 5,39,10
